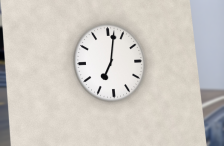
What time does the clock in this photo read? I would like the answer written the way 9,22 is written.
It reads 7,02
